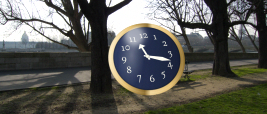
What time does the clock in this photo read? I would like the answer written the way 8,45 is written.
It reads 11,18
